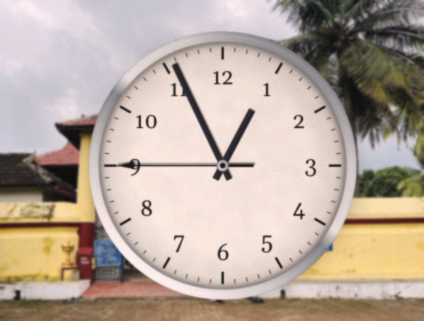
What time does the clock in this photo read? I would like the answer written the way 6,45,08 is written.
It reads 12,55,45
